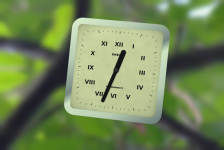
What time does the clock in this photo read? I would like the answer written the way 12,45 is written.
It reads 12,33
